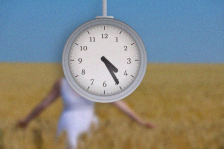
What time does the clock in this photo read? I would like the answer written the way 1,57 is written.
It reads 4,25
